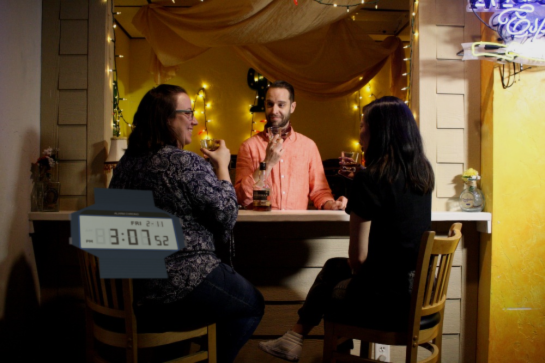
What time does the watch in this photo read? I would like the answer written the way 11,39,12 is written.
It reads 3,07,52
